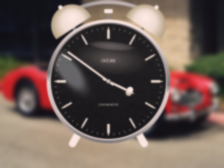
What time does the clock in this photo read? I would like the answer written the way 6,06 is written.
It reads 3,51
